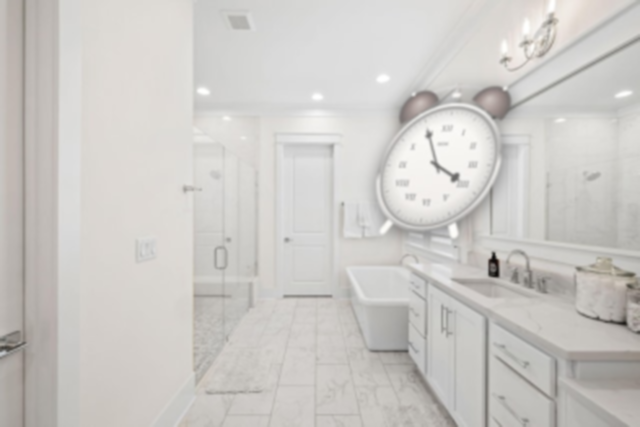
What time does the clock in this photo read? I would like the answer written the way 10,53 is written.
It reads 3,55
